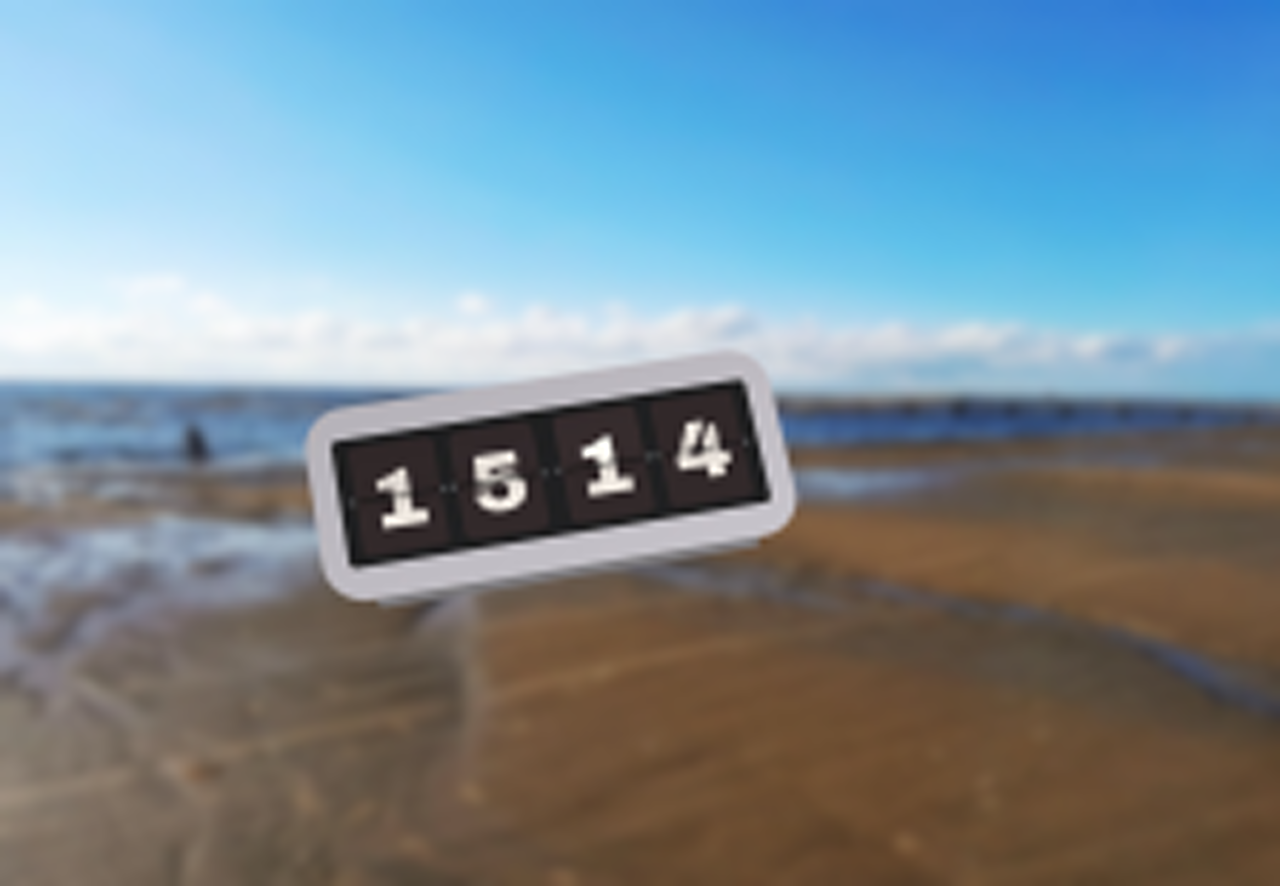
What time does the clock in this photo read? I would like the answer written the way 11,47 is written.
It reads 15,14
